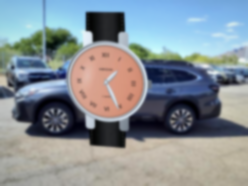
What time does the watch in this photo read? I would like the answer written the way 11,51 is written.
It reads 1,26
